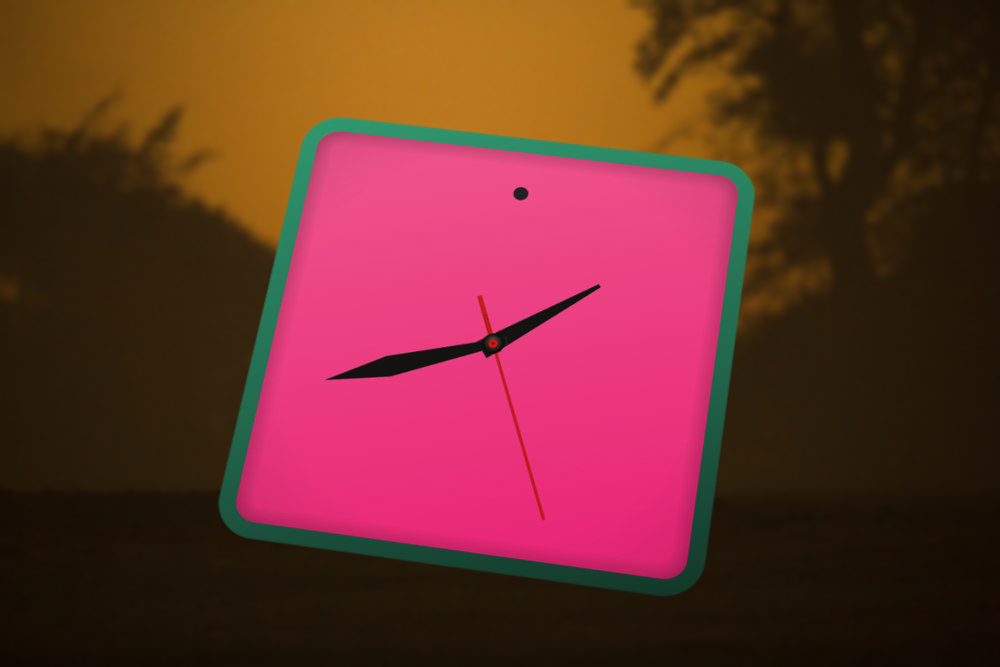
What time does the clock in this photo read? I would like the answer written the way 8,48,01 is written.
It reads 1,41,26
